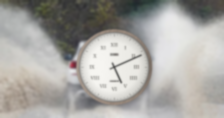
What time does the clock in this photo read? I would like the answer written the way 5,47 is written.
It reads 5,11
